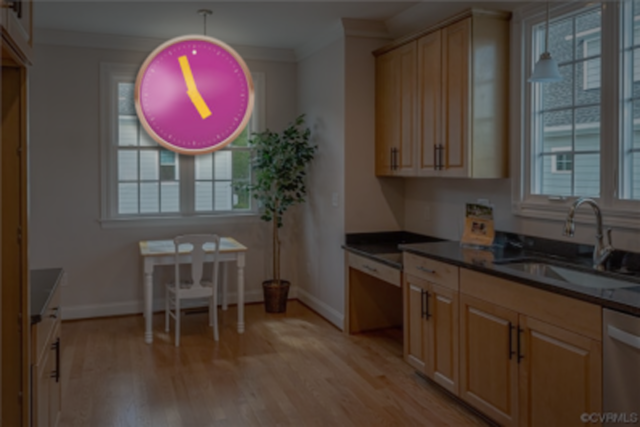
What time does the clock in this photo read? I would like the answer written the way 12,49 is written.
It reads 4,57
